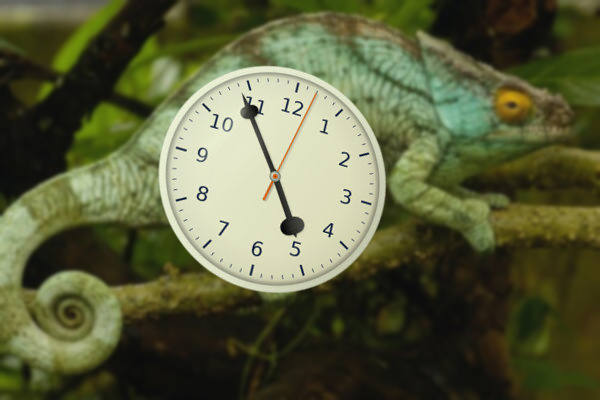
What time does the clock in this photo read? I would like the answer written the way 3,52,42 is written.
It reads 4,54,02
